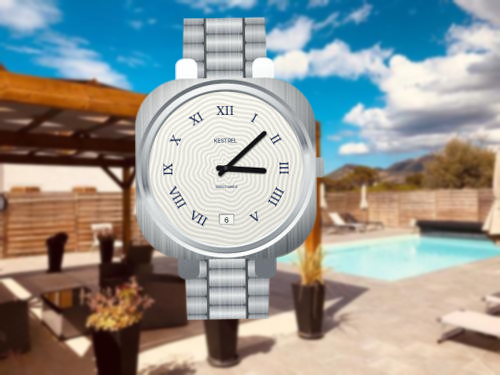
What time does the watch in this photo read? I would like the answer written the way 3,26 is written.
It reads 3,08
